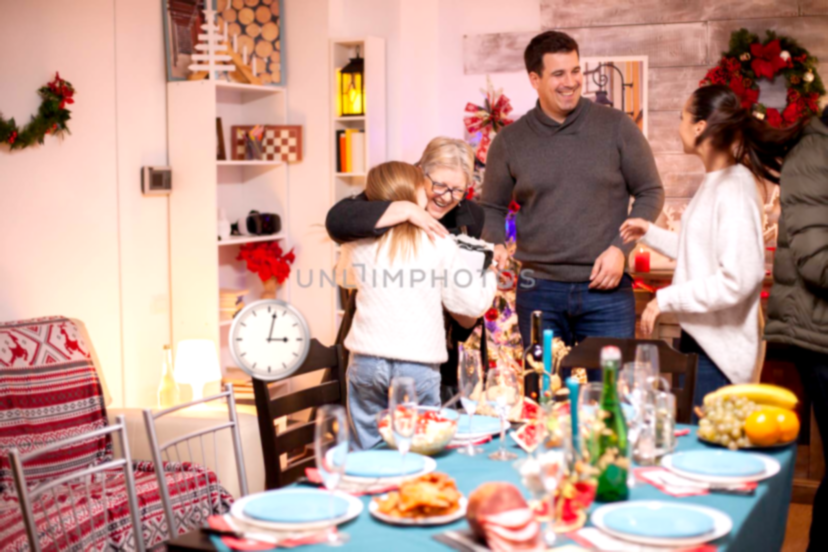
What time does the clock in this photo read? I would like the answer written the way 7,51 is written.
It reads 3,02
